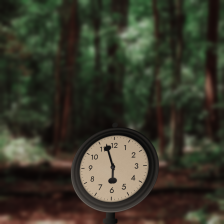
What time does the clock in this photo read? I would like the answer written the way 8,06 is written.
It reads 5,57
